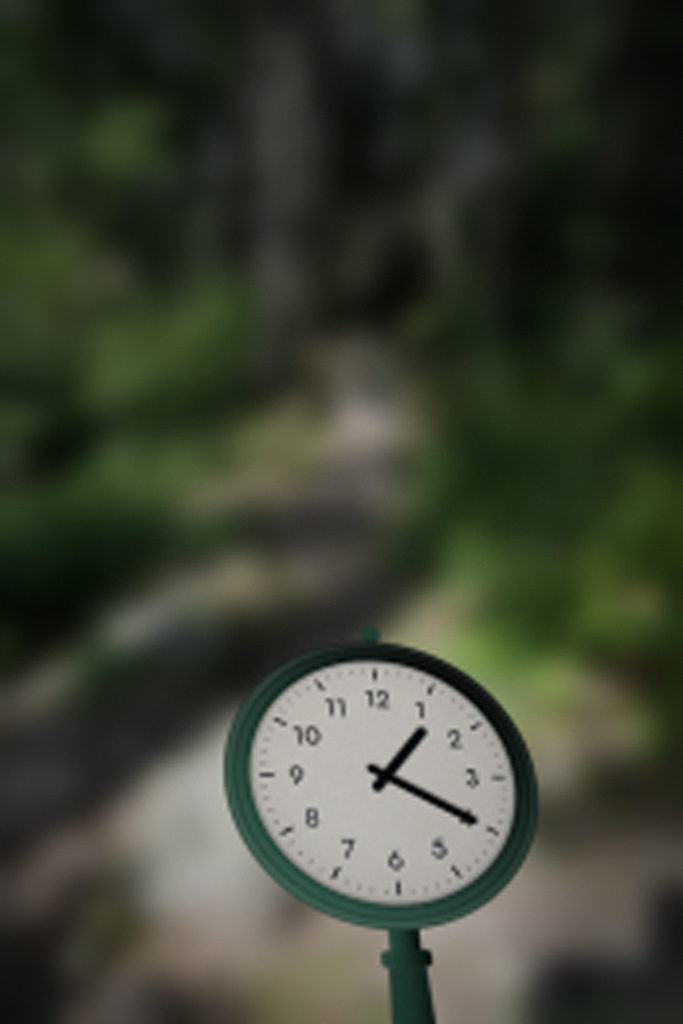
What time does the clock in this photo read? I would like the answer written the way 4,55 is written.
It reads 1,20
